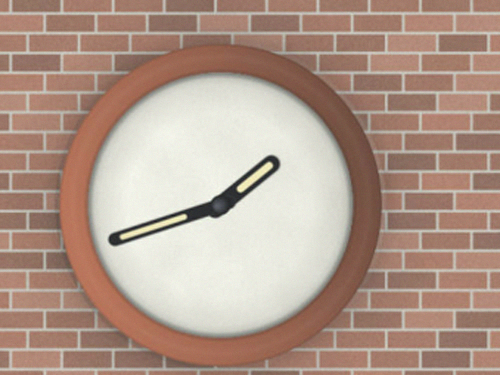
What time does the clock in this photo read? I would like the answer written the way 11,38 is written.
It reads 1,42
